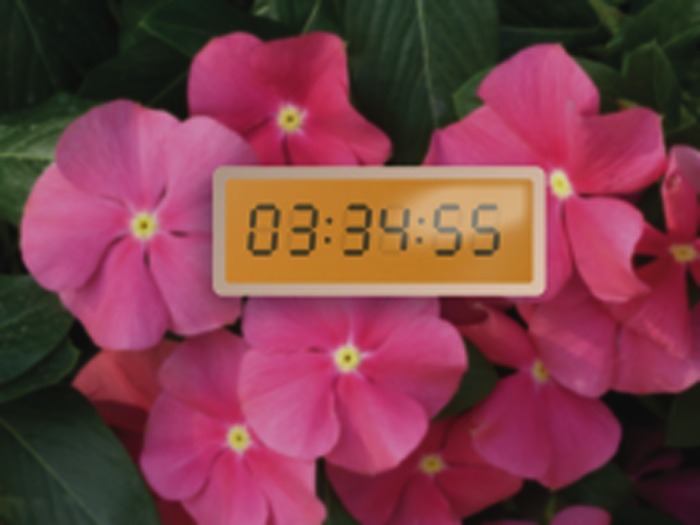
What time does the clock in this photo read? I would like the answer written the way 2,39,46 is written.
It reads 3,34,55
